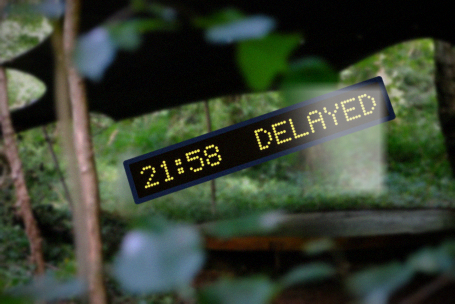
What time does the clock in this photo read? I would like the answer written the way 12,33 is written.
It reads 21,58
